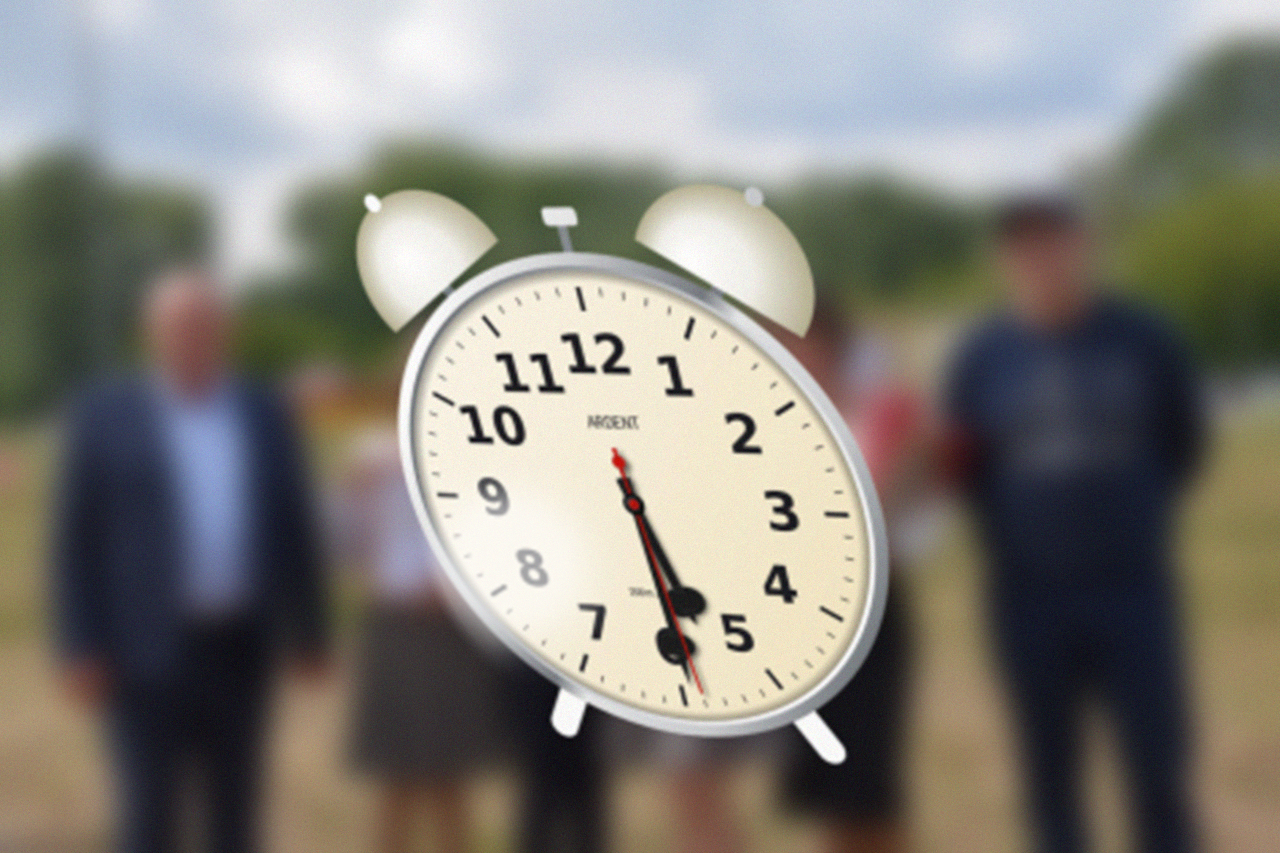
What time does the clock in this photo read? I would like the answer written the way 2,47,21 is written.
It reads 5,29,29
